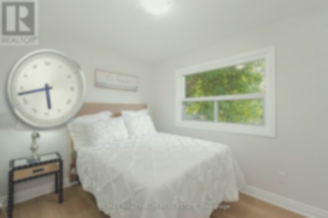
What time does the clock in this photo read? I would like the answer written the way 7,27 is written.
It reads 5,43
